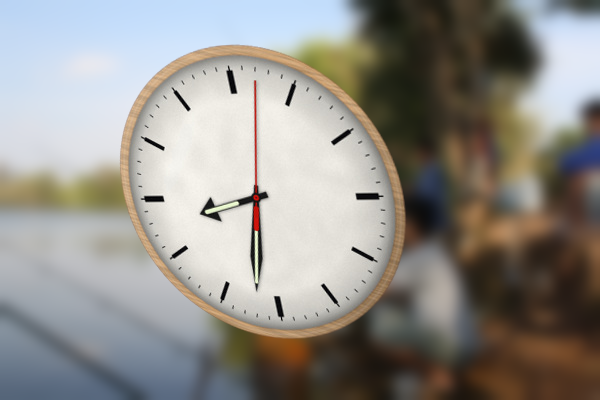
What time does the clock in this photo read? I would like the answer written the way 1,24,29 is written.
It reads 8,32,02
